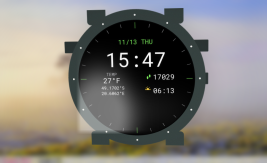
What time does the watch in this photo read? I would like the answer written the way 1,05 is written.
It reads 15,47
